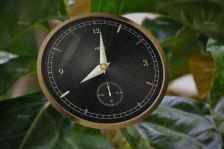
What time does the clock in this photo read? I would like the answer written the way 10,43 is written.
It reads 8,01
